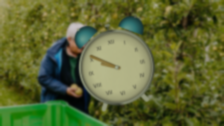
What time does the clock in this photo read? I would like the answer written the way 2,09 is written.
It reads 9,51
